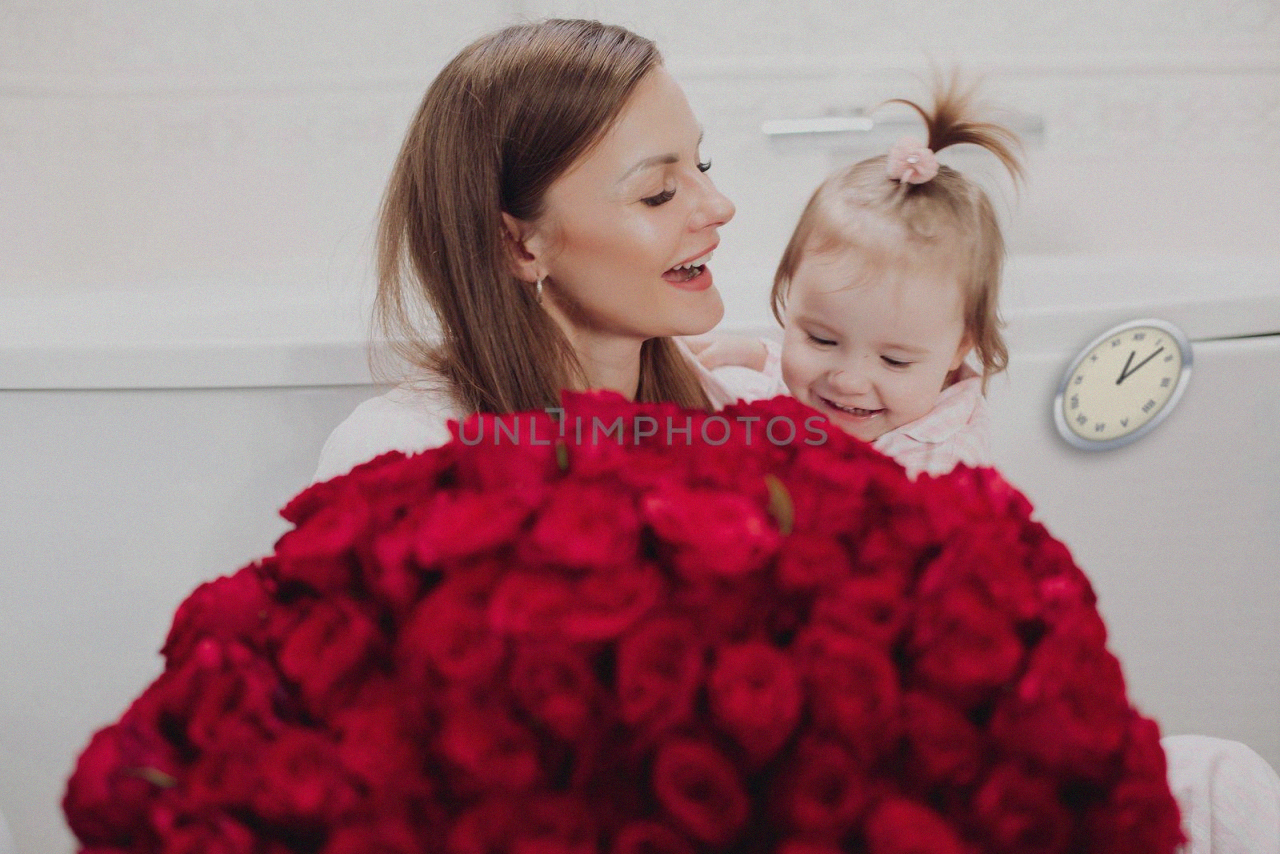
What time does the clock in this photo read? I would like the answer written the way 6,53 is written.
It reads 12,07
